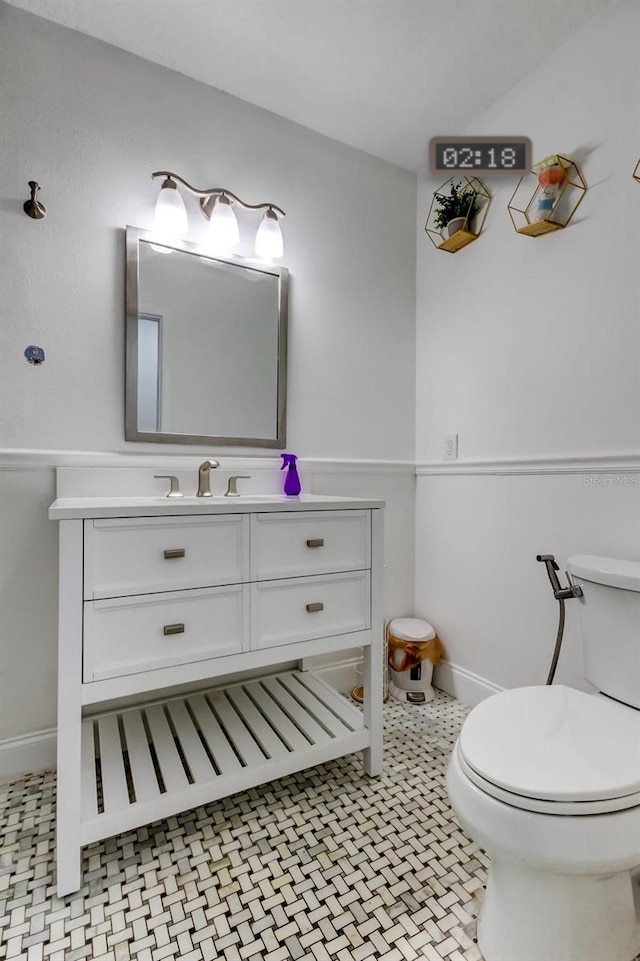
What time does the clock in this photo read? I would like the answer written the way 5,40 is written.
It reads 2,18
